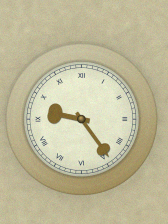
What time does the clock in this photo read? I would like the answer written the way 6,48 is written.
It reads 9,24
